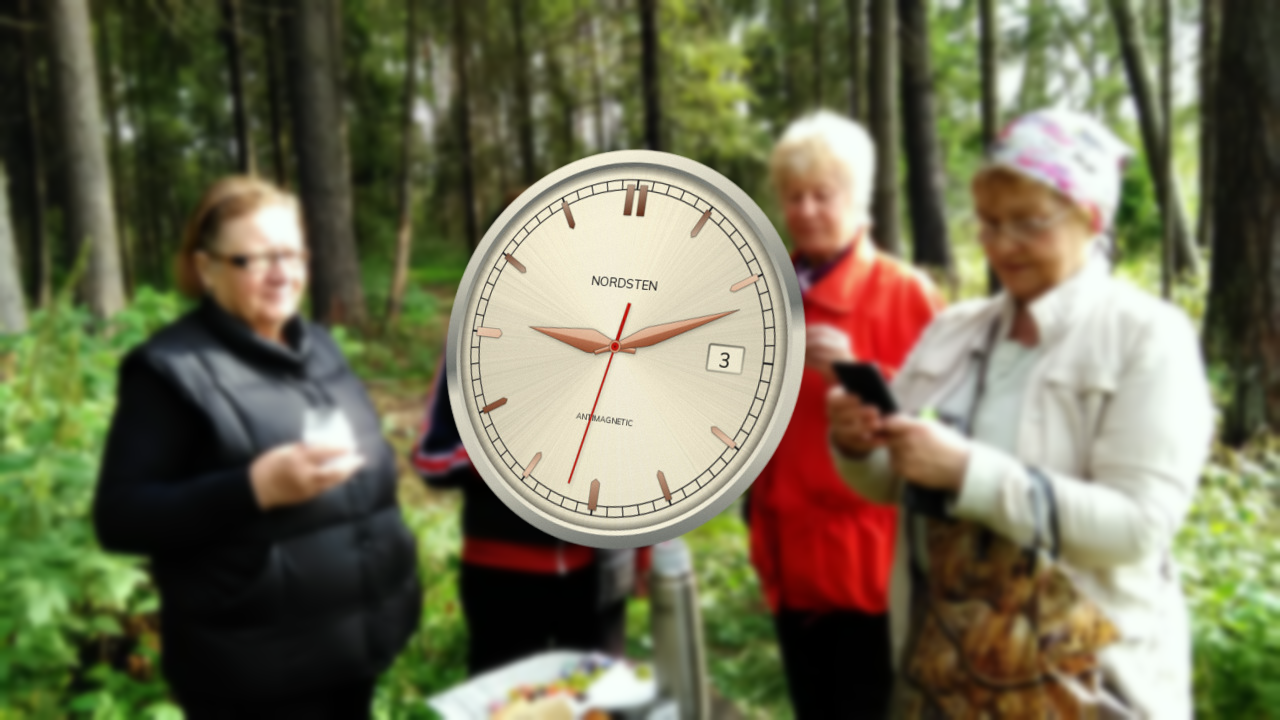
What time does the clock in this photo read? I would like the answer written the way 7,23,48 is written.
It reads 9,11,32
